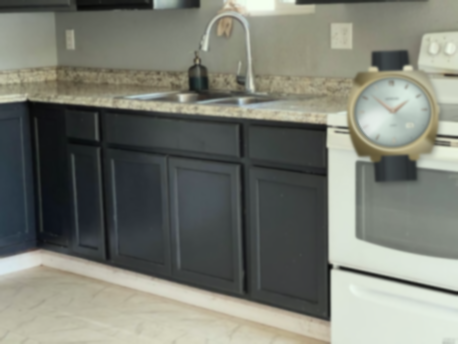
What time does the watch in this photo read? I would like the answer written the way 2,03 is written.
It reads 1,52
